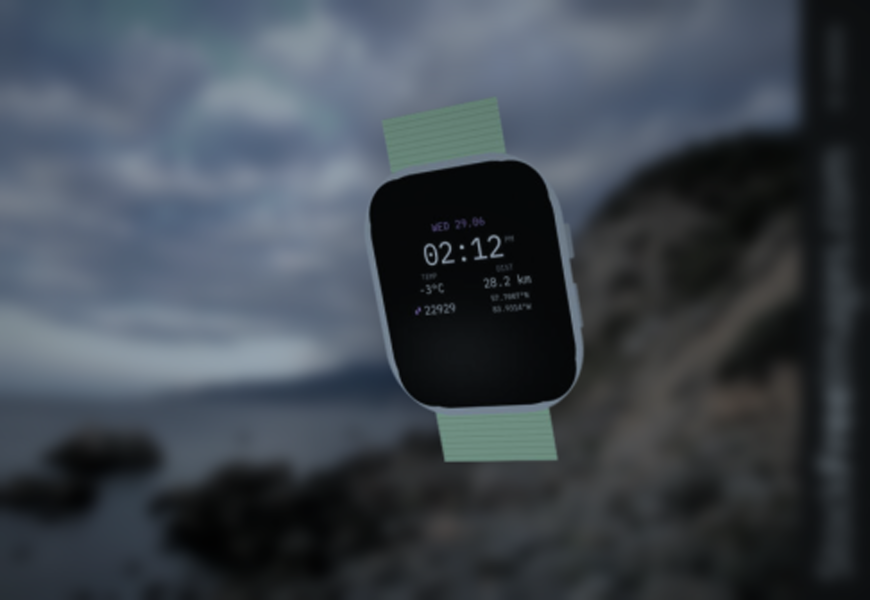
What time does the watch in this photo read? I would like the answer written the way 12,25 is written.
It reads 2,12
